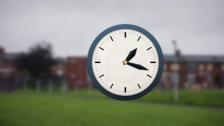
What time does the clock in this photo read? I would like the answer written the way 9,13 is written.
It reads 1,18
